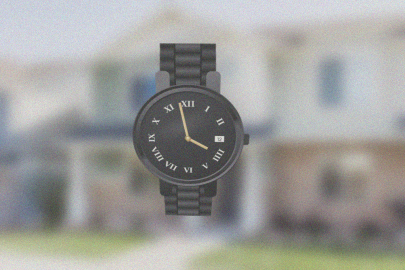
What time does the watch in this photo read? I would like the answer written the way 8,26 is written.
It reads 3,58
